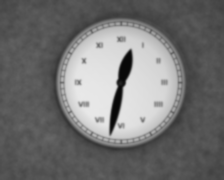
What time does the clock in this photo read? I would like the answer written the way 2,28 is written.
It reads 12,32
